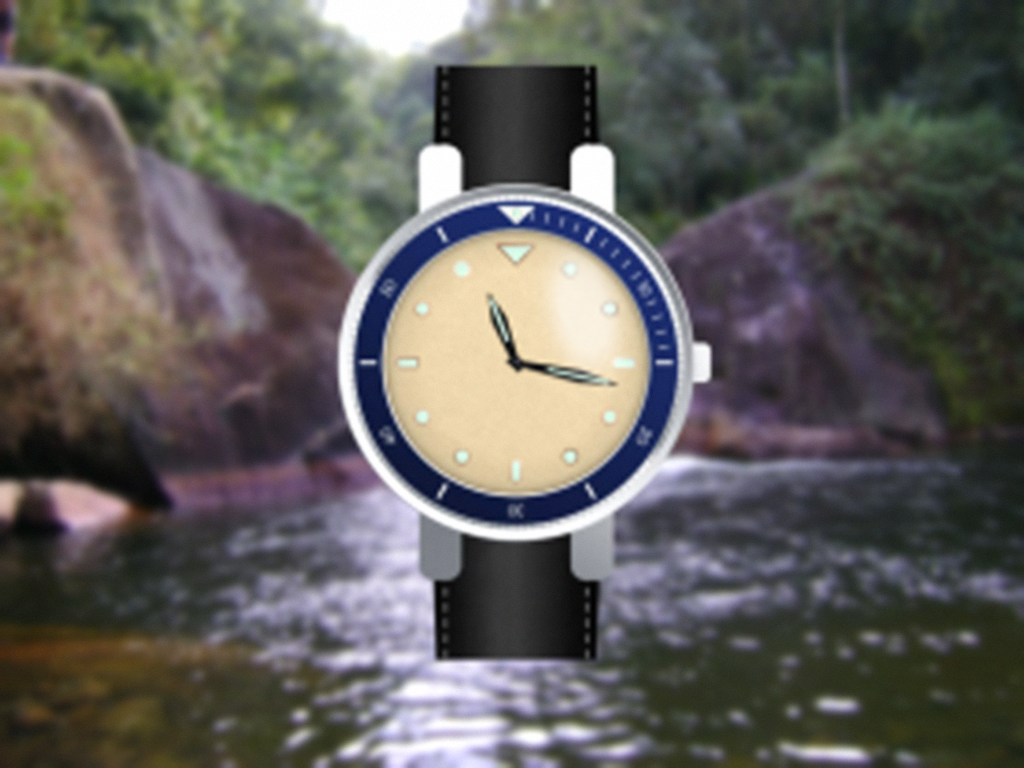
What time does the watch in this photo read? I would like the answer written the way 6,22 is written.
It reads 11,17
